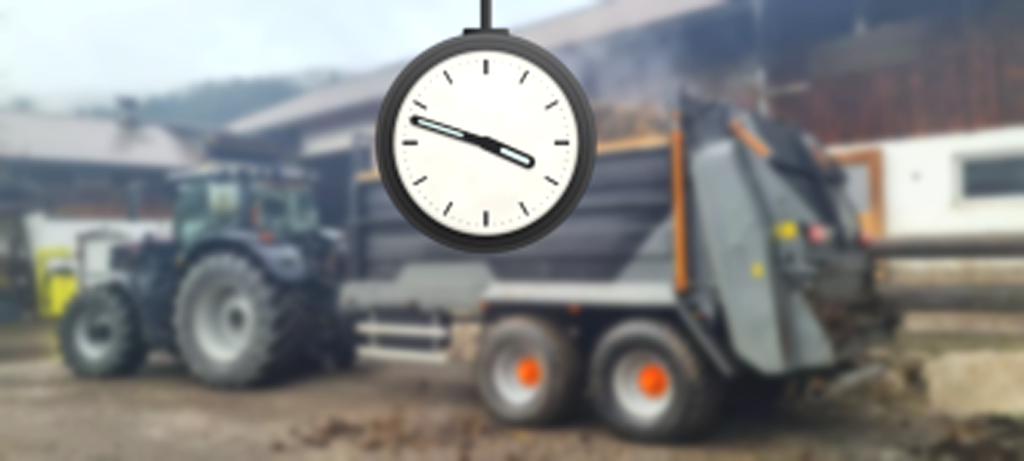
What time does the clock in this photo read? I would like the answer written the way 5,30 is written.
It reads 3,48
